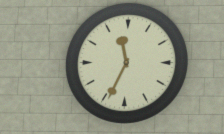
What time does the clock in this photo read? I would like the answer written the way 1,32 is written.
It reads 11,34
